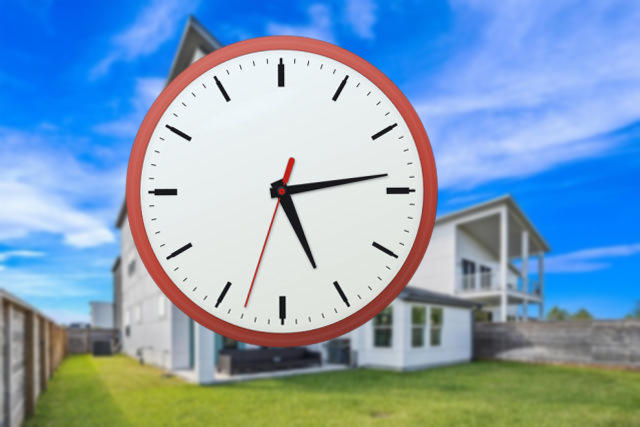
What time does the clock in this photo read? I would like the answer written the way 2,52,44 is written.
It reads 5,13,33
